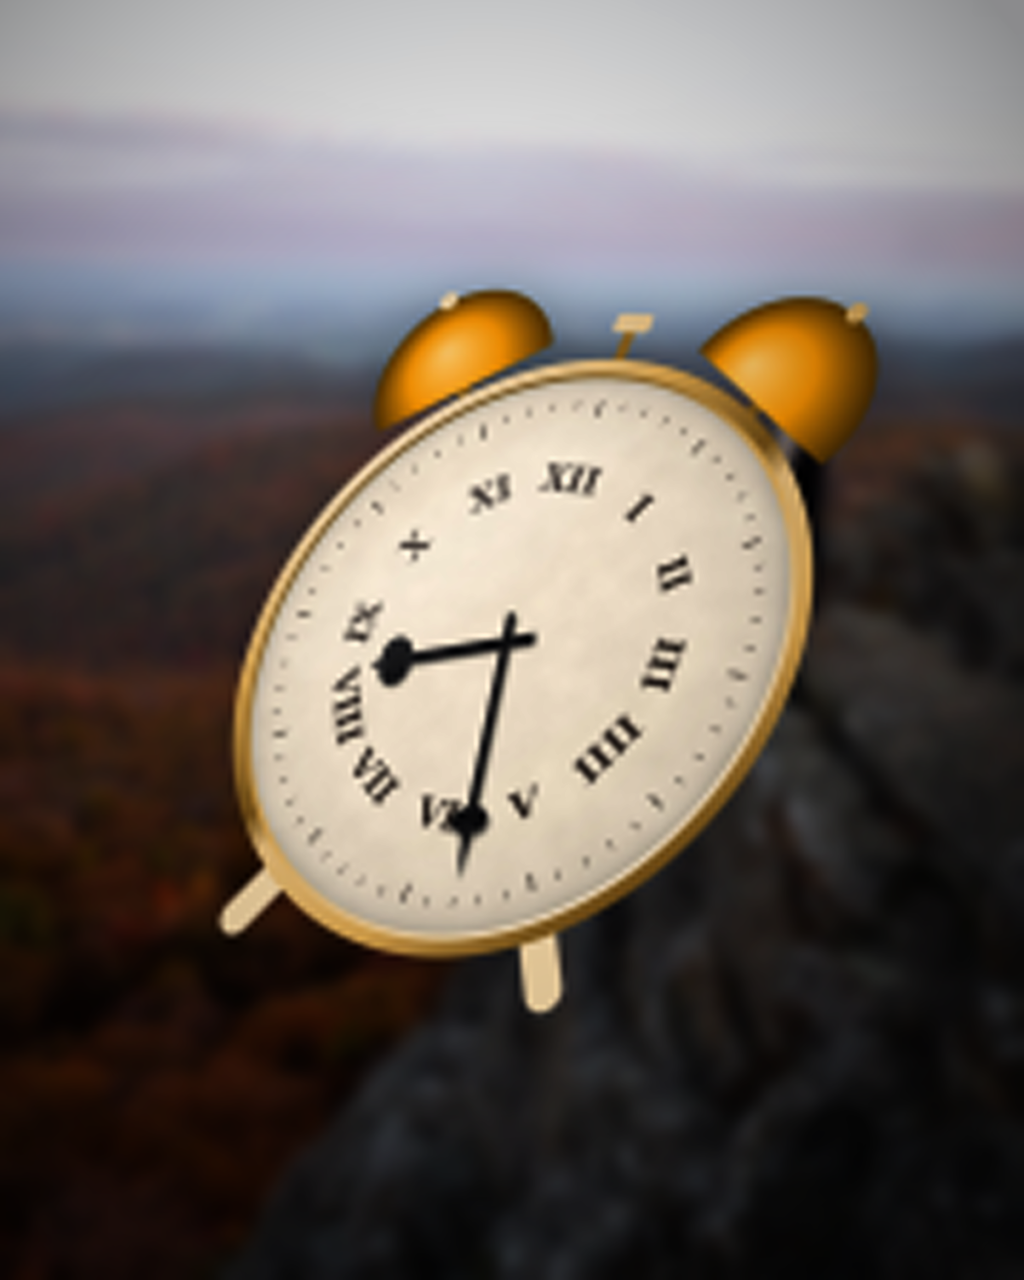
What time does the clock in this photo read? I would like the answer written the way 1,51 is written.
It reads 8,28
